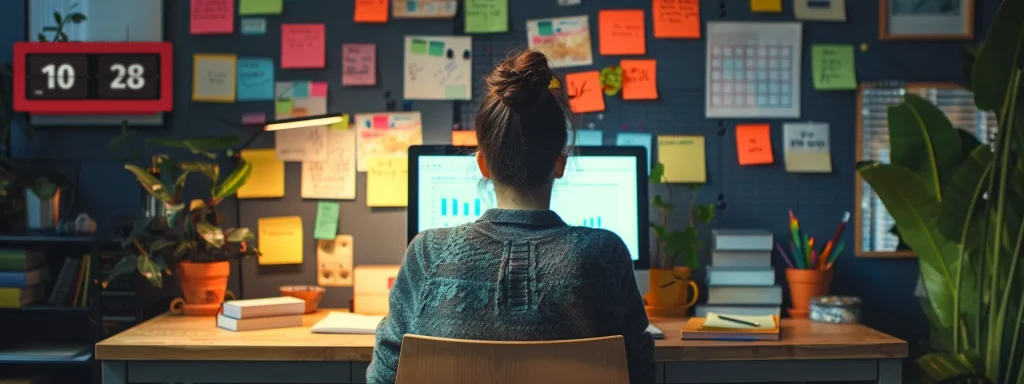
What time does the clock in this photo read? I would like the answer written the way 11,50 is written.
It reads 10,28
